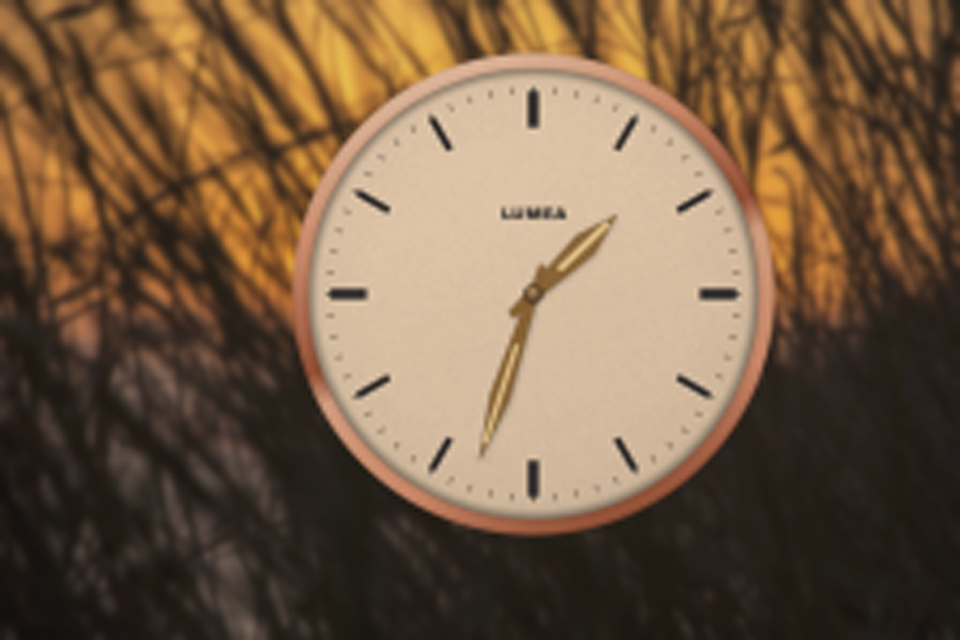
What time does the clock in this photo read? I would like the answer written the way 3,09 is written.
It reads 1,33
